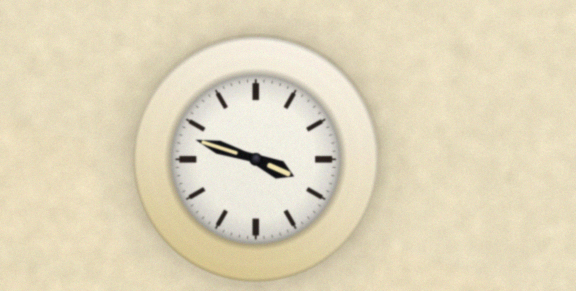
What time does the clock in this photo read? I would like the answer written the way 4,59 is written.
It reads 3,48
